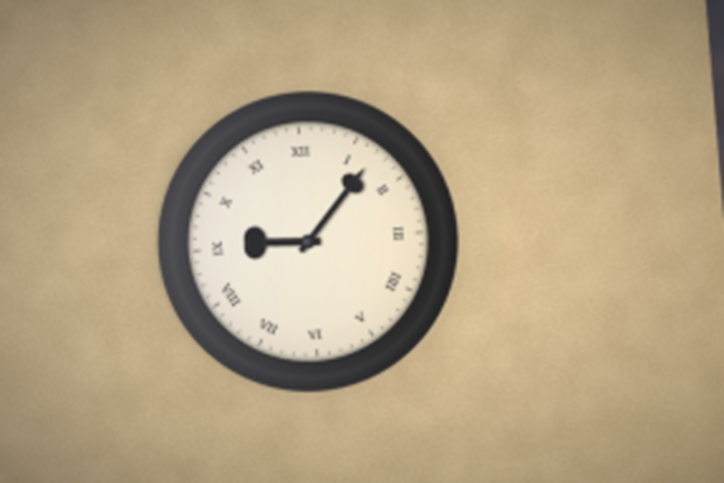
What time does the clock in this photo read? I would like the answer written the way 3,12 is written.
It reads 9,07
